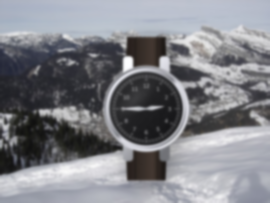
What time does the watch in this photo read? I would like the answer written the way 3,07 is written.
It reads 2,45
